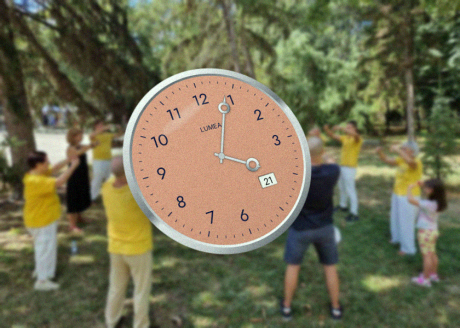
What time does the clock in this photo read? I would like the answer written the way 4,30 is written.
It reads 4,04
